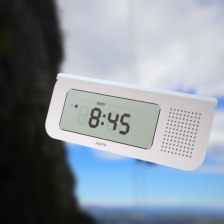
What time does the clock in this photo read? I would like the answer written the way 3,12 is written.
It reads 8,45
